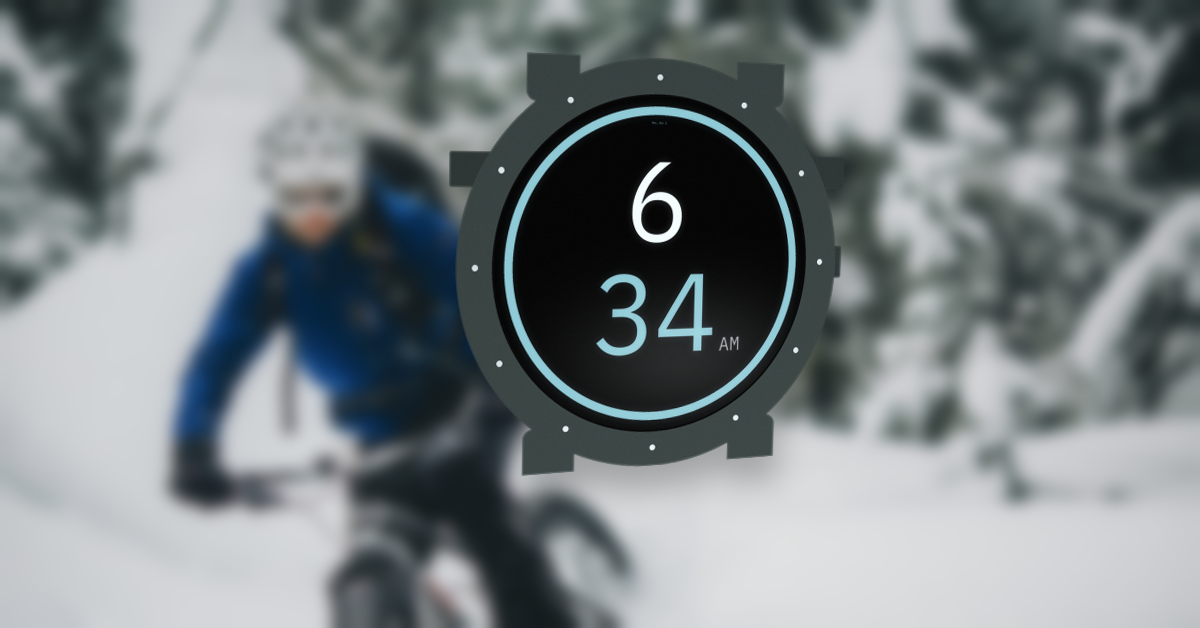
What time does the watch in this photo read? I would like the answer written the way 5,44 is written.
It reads 6,34
